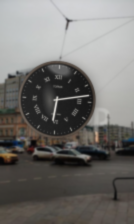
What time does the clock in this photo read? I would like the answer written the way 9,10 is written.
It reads 6,13
